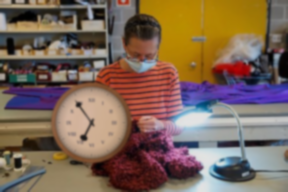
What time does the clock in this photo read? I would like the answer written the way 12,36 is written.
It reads 6,54
